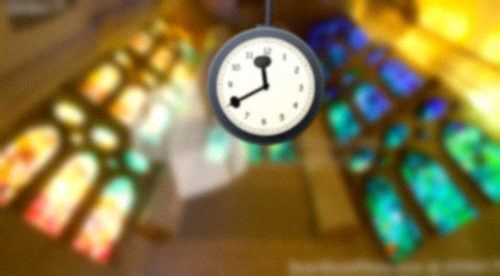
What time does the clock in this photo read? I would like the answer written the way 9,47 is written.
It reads 11,40
